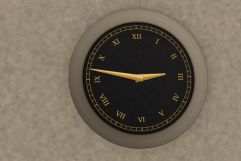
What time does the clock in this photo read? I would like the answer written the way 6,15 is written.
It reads 2,47
